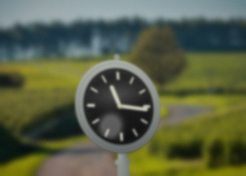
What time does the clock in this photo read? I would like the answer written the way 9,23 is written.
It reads 11,16
